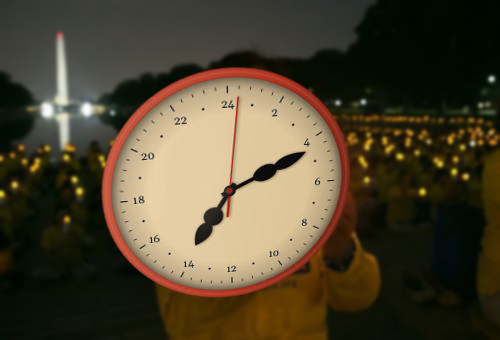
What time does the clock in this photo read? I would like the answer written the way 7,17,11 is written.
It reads 14,11,01
